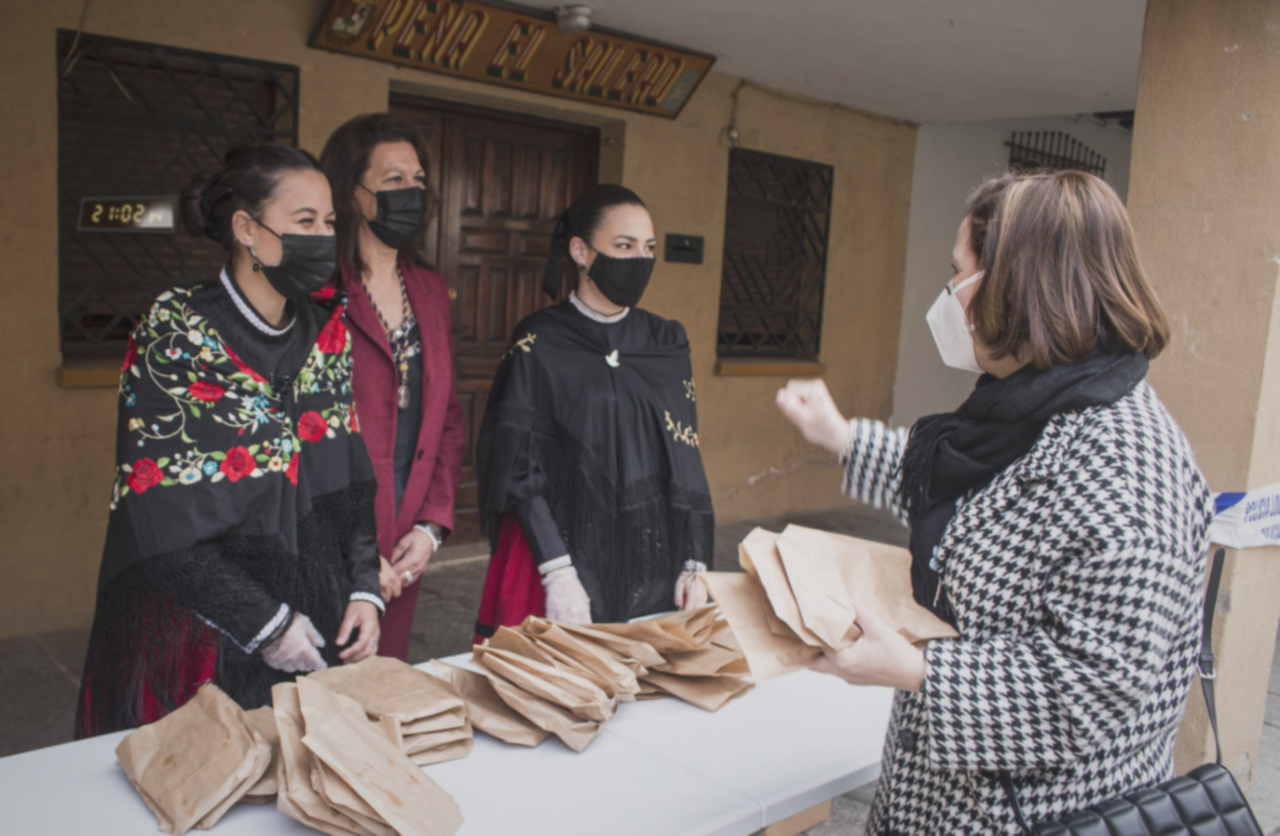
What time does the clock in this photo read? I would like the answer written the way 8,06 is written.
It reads 21,02
